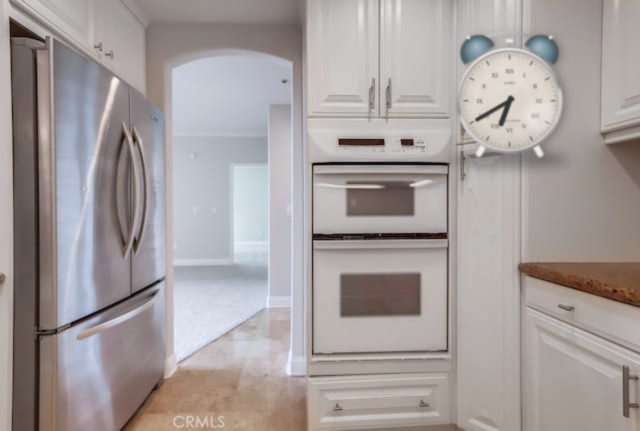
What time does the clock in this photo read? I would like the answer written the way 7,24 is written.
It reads 6,40
